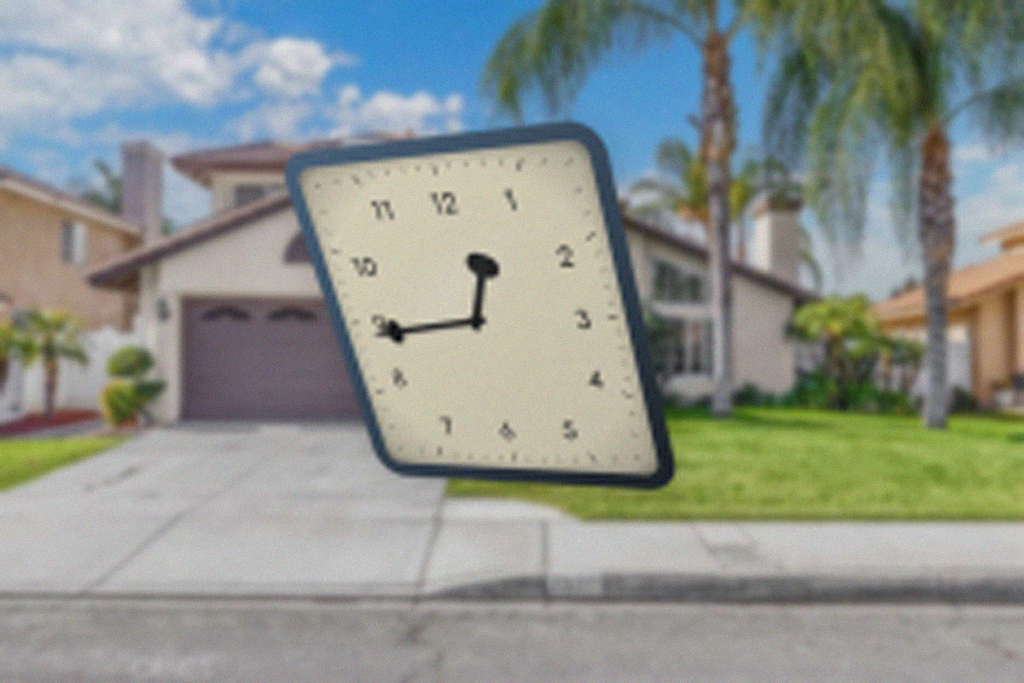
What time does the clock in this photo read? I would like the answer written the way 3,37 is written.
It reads 12,44
